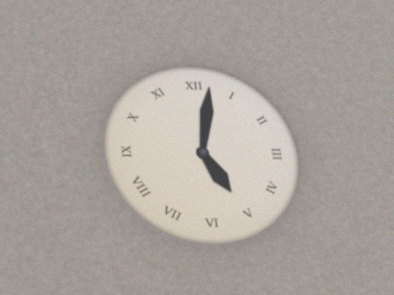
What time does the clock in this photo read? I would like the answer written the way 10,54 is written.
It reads 5,02
